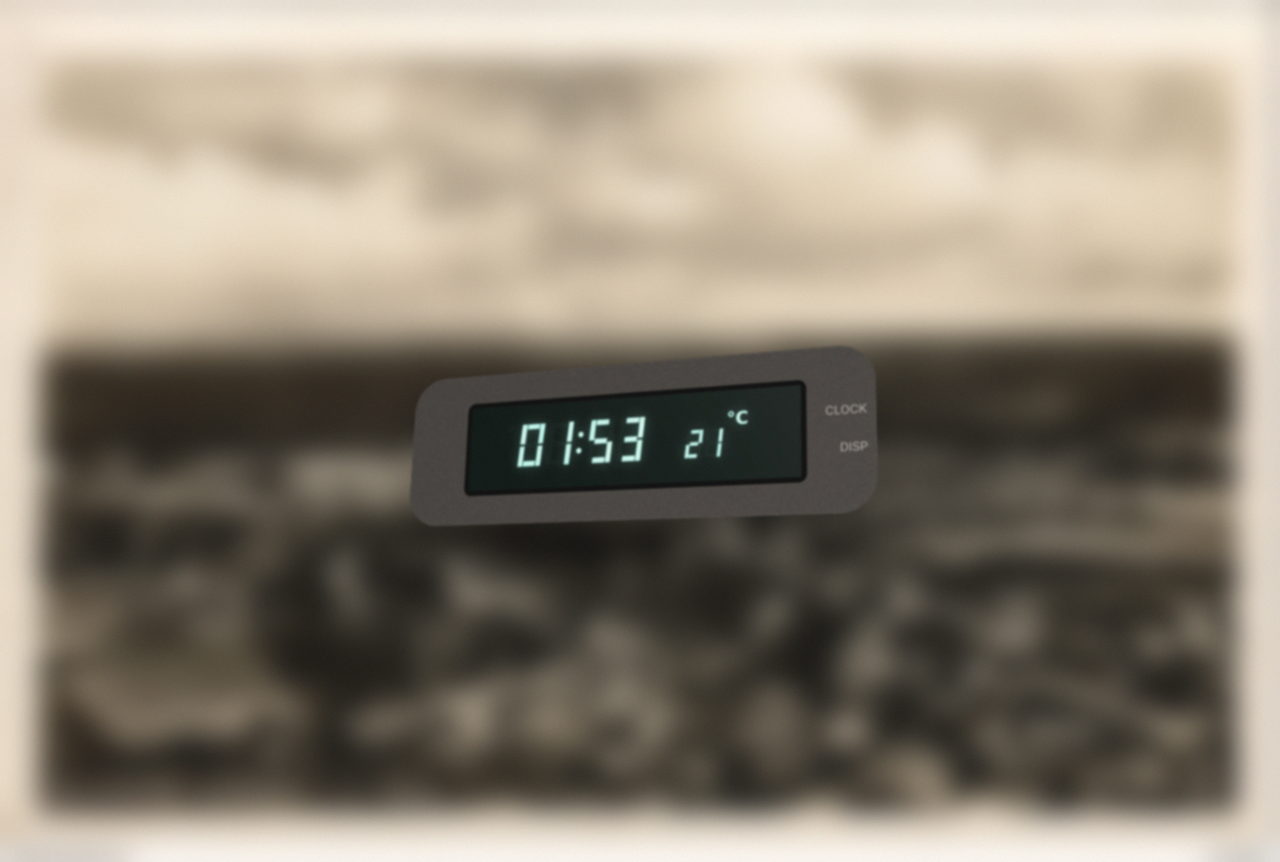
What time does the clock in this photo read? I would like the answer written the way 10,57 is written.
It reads 1,53
